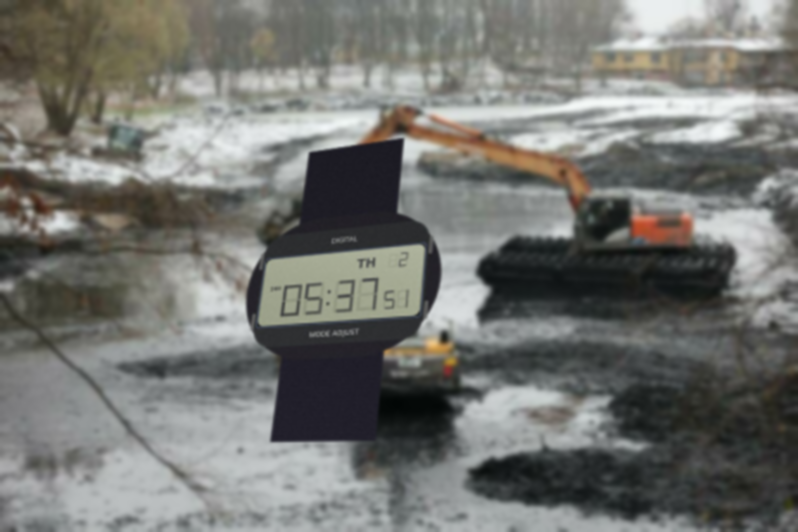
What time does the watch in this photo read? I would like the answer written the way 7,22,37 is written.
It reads 5,37,51
